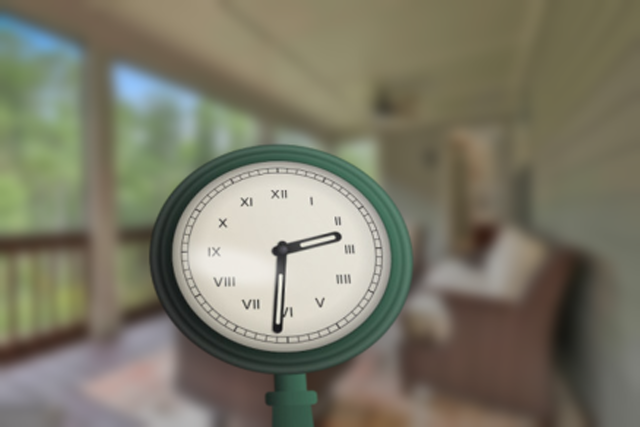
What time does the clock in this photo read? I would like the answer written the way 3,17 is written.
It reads 2,31
